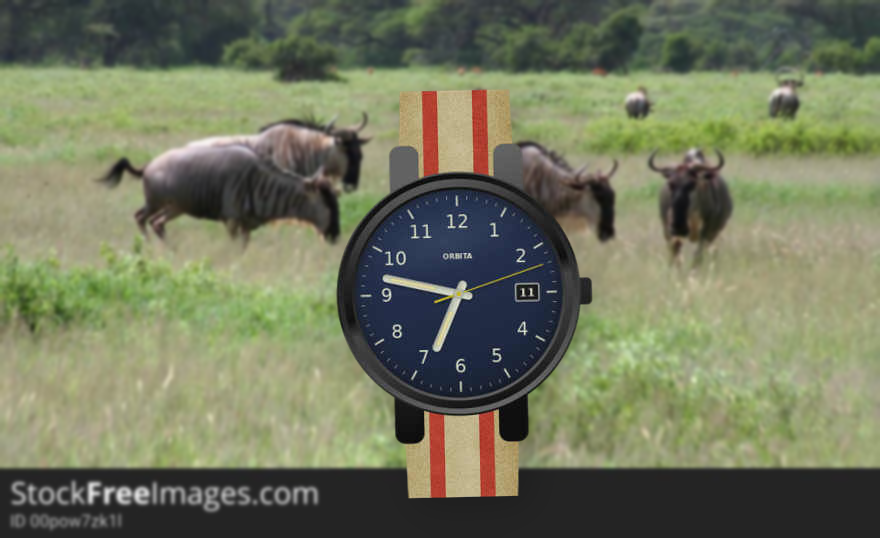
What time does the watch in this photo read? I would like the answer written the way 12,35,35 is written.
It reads 6,47,12
